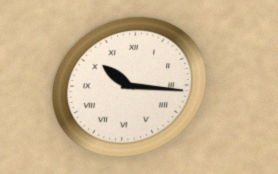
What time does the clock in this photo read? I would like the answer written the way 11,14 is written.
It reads 10,16
